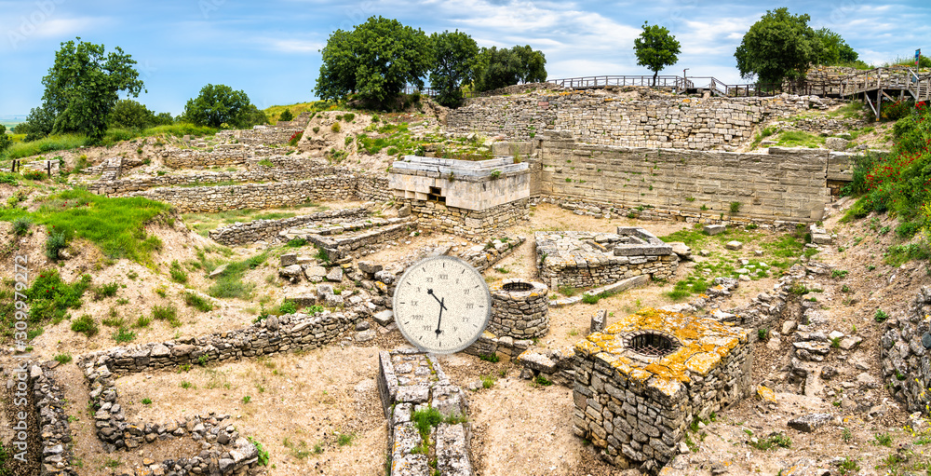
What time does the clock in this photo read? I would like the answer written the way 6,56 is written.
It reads 10,31
